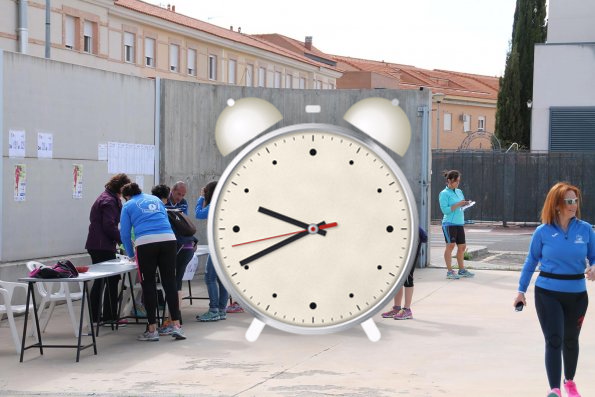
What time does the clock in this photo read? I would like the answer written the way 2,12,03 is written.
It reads 9,40,43
